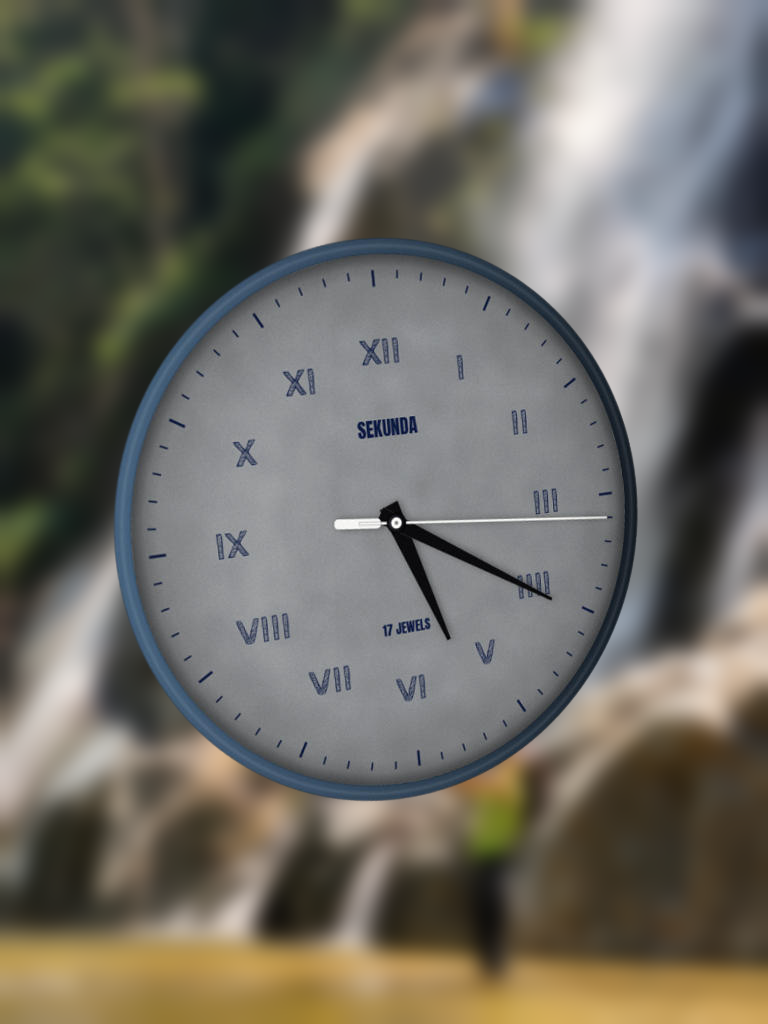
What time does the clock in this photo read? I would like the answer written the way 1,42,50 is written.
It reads 5,20,16
